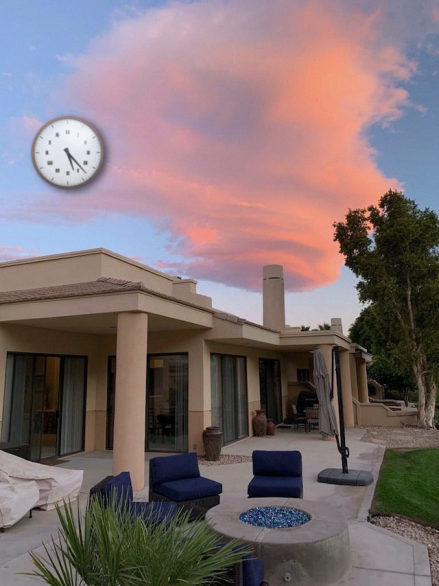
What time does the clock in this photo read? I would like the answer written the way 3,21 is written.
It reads 5,23
